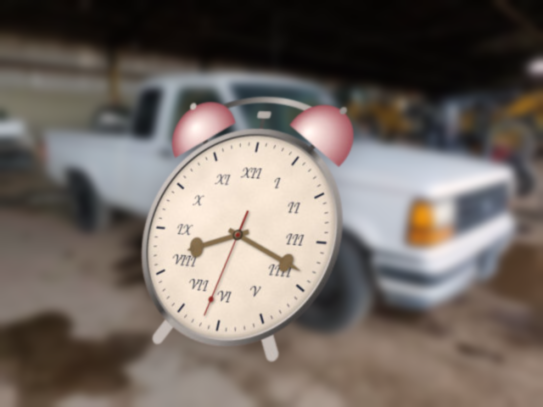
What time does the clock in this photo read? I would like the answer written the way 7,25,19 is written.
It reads 8,18,32
